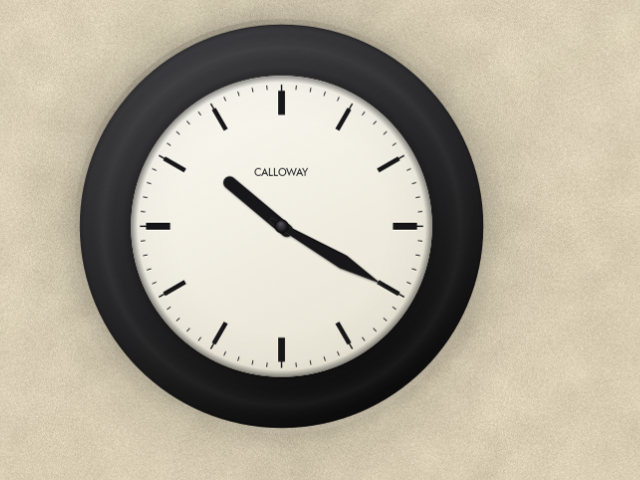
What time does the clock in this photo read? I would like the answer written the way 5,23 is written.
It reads 10,20
